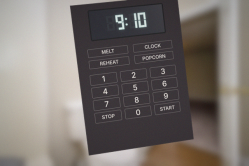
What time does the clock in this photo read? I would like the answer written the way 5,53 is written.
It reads 9,10
